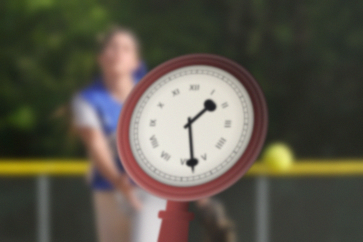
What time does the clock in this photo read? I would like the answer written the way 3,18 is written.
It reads 1,28
